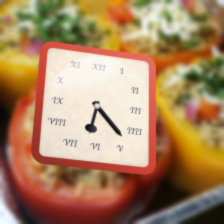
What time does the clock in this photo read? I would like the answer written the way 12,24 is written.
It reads 6,23
